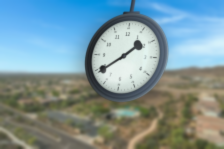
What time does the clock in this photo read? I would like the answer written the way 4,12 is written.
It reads 1,39
